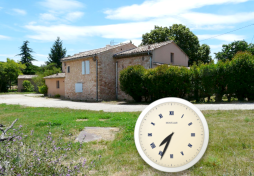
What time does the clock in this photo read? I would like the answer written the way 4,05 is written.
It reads 7,34
